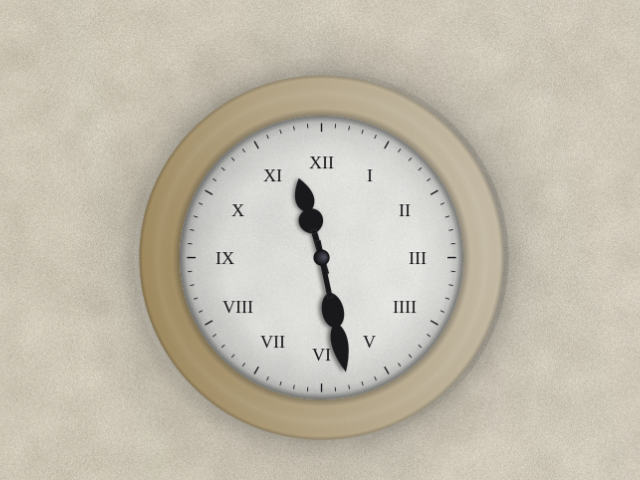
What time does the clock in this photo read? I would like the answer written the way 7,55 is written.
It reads 11,28
